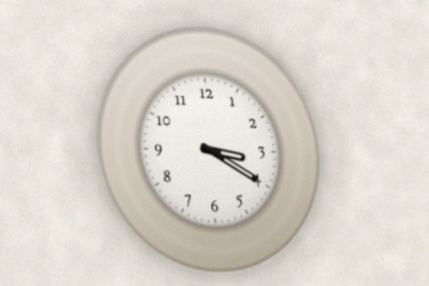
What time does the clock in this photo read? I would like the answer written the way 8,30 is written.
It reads 3,20
